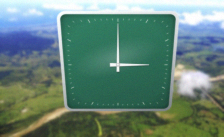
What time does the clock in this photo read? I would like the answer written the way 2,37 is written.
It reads 3,00
